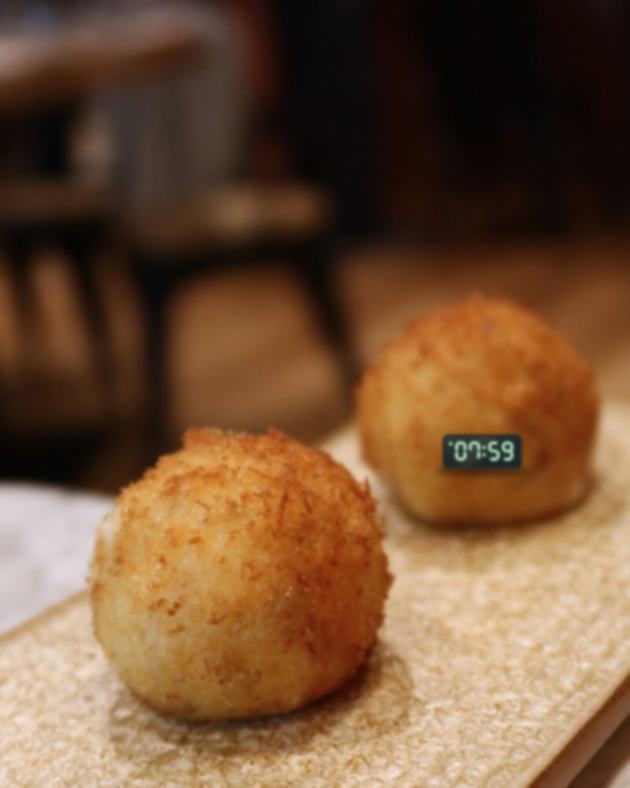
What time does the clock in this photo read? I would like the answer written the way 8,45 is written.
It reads 7,59
